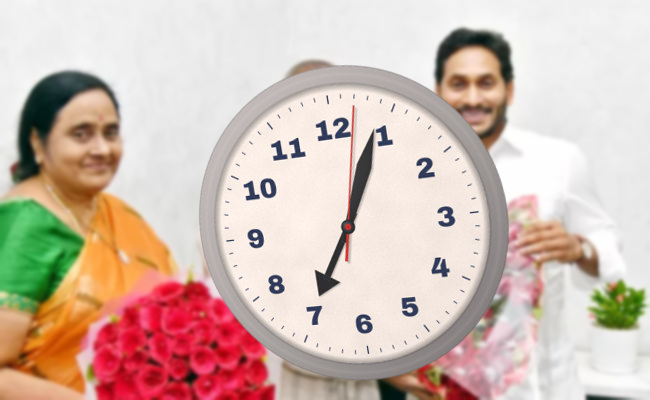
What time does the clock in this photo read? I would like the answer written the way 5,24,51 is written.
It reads 7,04,02
